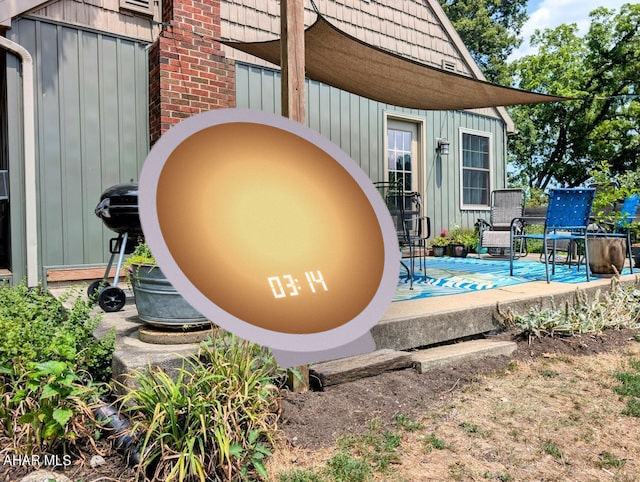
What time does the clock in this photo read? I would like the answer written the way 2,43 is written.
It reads 3,14
